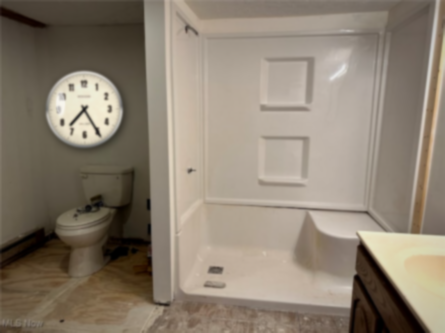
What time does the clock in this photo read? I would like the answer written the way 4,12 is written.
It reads 7,25
